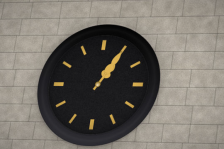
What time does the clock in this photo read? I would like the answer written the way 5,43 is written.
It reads 1,05
